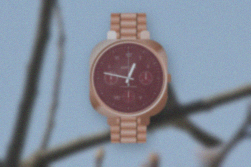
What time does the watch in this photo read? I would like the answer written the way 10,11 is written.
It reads 12,47
